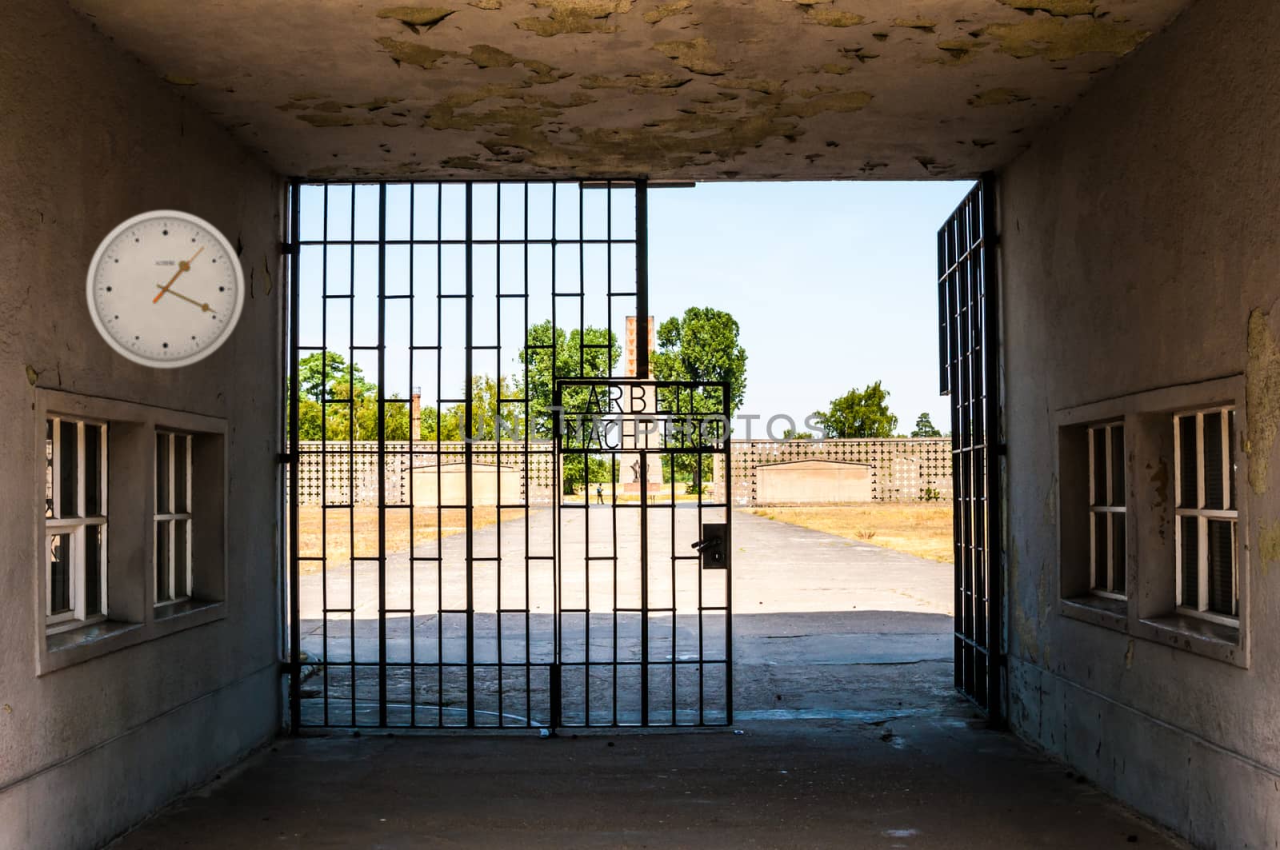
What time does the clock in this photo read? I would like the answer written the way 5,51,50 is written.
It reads 1,19,07
